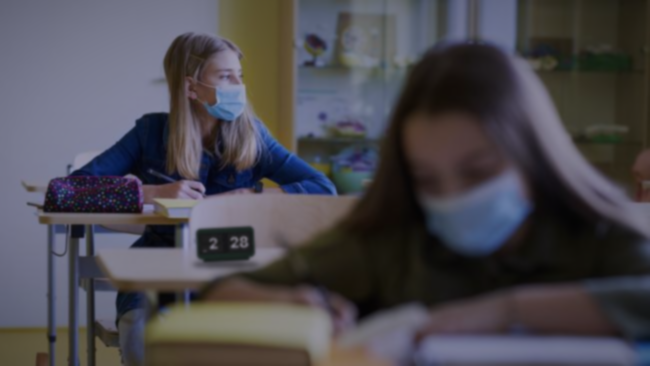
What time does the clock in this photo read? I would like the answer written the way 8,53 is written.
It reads 2,28
